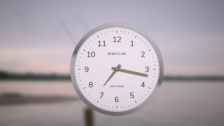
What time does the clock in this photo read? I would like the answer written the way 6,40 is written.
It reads 7,17
